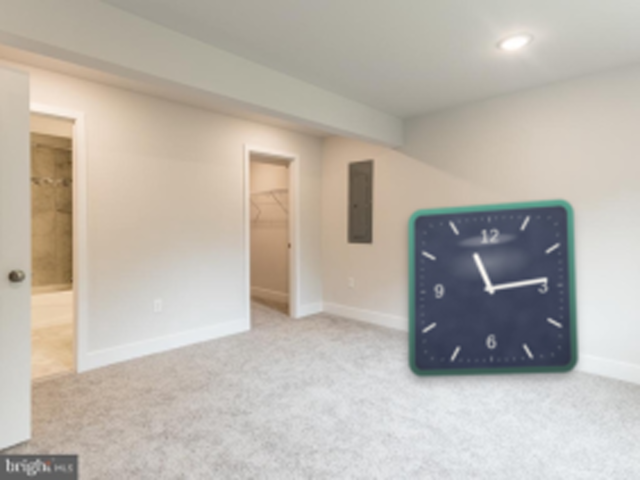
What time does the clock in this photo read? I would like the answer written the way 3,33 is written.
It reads 11,14
